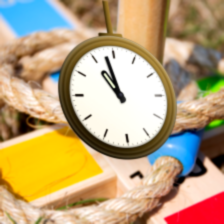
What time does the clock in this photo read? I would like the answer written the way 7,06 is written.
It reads 10,58
